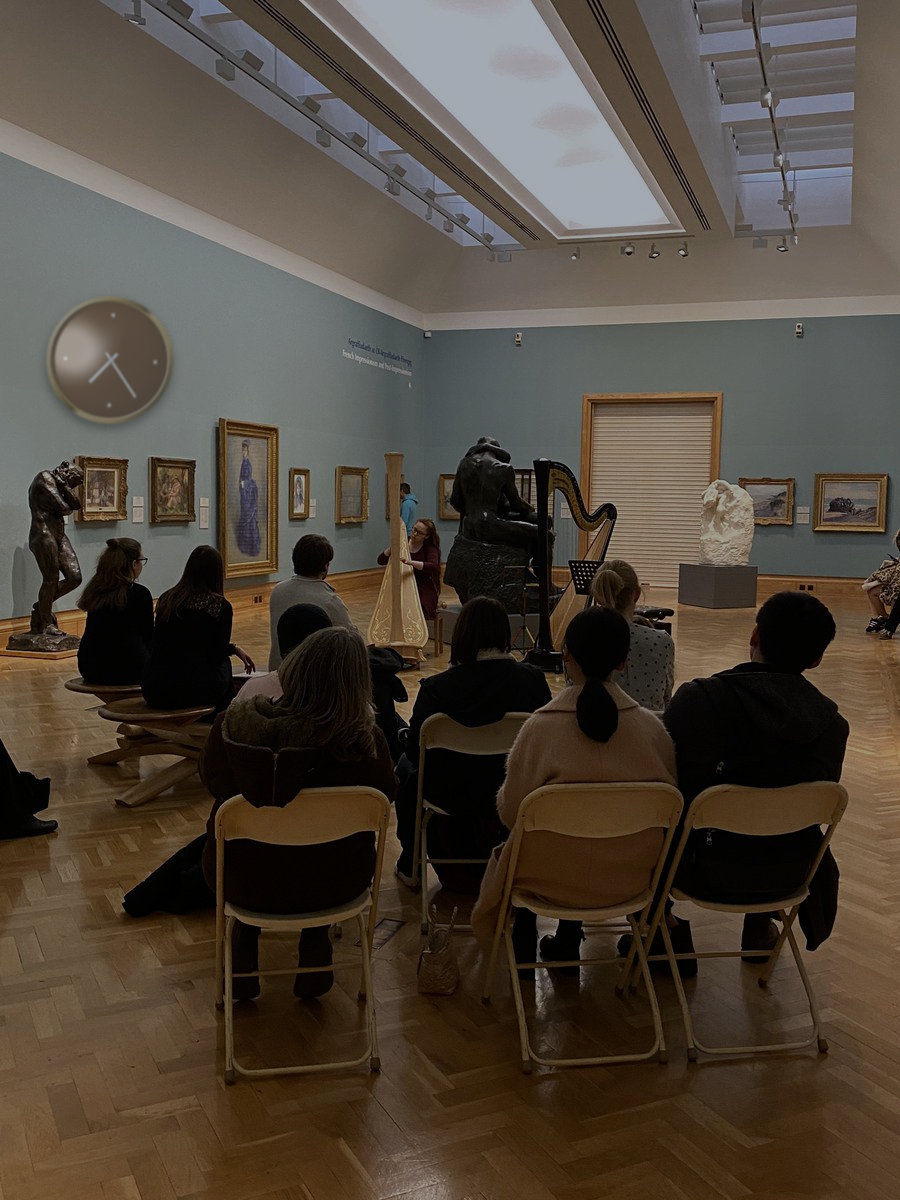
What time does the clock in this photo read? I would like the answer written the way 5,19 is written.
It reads 7,24
